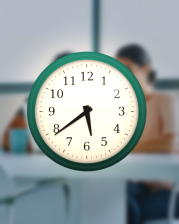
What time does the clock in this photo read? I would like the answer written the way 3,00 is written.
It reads 5,39
